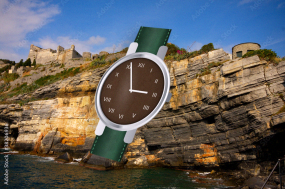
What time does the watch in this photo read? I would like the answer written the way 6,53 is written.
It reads 2,56
